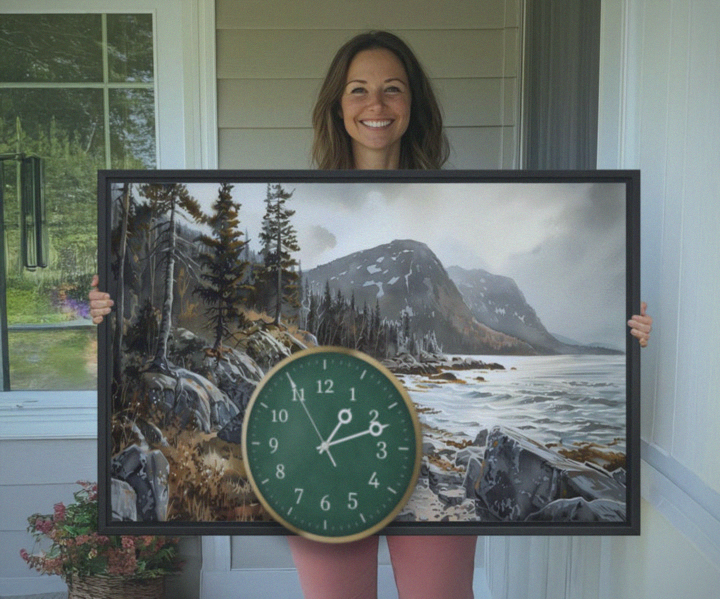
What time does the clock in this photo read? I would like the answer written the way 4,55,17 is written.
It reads 1,11,55
